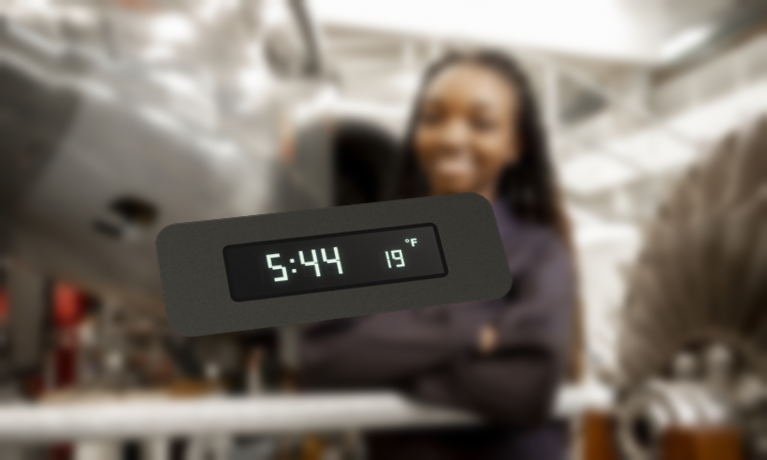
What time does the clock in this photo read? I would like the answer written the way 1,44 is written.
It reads 5,44
